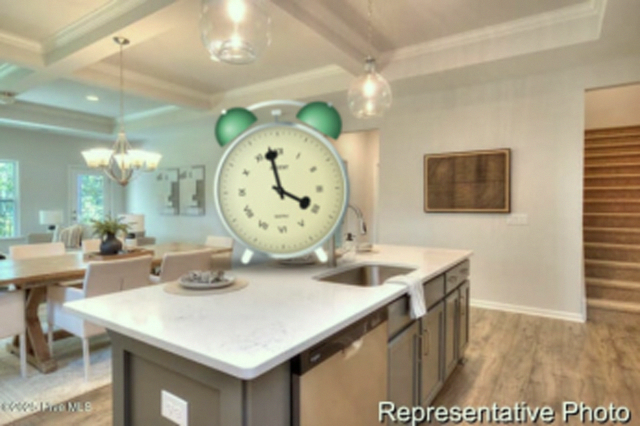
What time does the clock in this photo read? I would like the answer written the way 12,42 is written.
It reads 3,58
